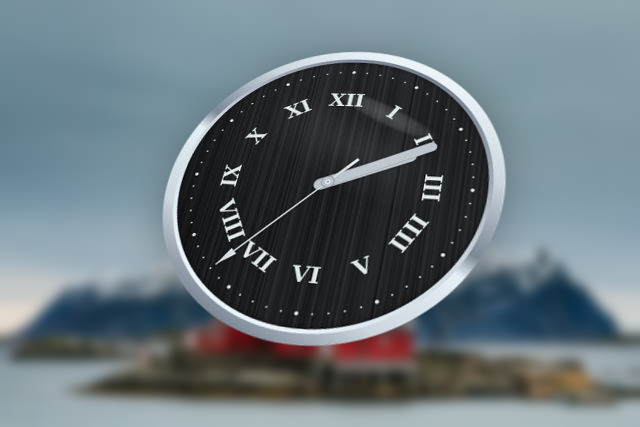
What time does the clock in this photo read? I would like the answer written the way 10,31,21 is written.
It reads 2,10,37
